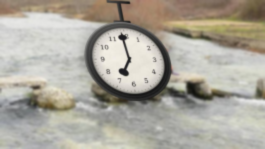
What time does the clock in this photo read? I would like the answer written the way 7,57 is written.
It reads 6,59
